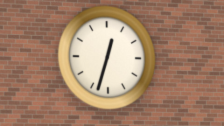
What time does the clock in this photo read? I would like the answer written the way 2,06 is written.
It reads 12,33
